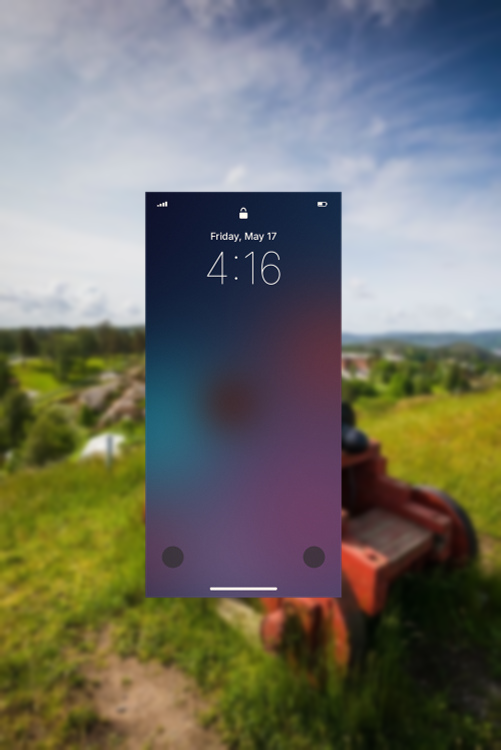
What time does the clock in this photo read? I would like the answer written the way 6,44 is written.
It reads 4,16
